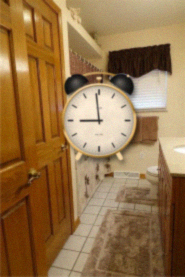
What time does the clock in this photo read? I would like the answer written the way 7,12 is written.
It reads 8,59
